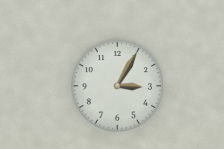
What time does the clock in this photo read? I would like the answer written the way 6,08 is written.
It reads 3,05
